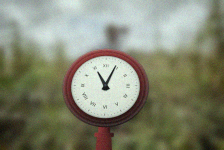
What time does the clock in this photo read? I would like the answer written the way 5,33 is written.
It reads 11,04
